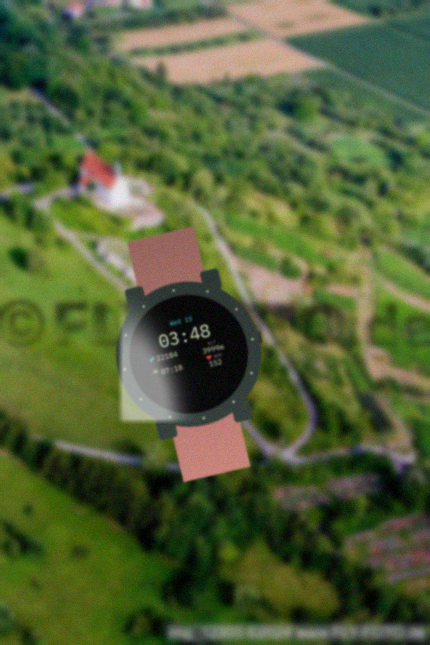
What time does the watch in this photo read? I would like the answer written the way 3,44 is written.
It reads 3,48
